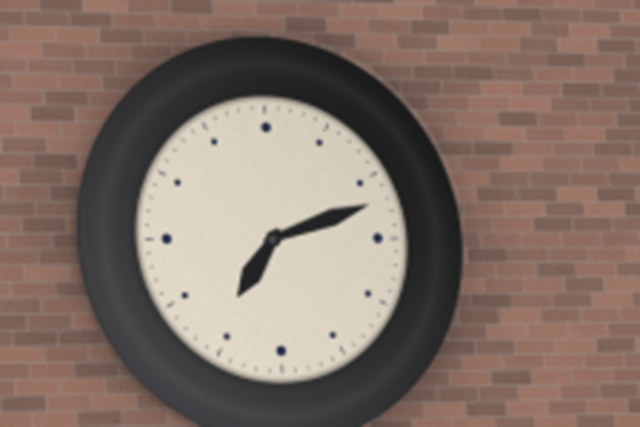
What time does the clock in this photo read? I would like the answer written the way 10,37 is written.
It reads 7,12
